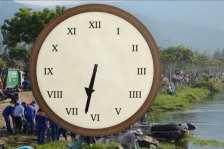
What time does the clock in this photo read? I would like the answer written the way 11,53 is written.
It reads 6,32
